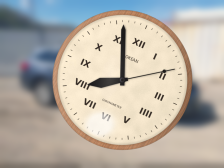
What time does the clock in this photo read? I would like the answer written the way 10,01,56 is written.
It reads 7,56,09
